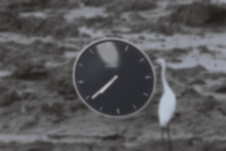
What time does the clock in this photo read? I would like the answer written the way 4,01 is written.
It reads 7,39
